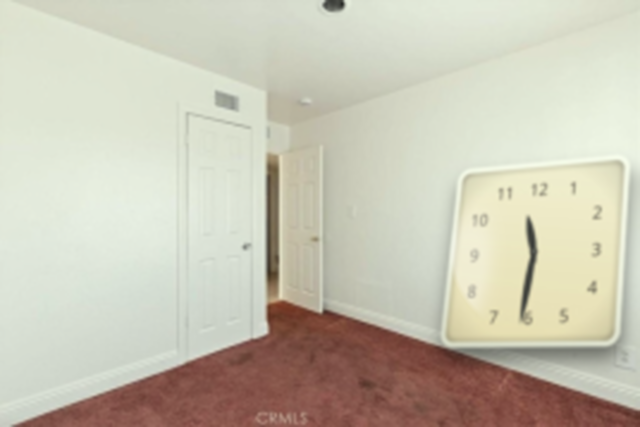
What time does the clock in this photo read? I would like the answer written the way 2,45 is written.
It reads 11,31
